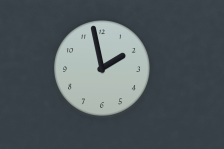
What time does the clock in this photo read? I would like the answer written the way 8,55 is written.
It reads 1,58
